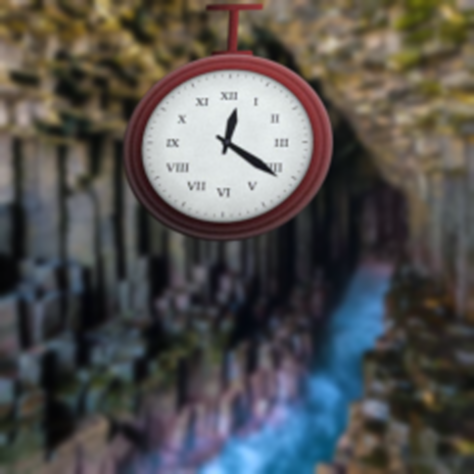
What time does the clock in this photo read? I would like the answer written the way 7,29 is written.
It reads 12,21
